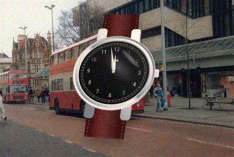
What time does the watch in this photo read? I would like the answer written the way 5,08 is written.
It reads 11,58
